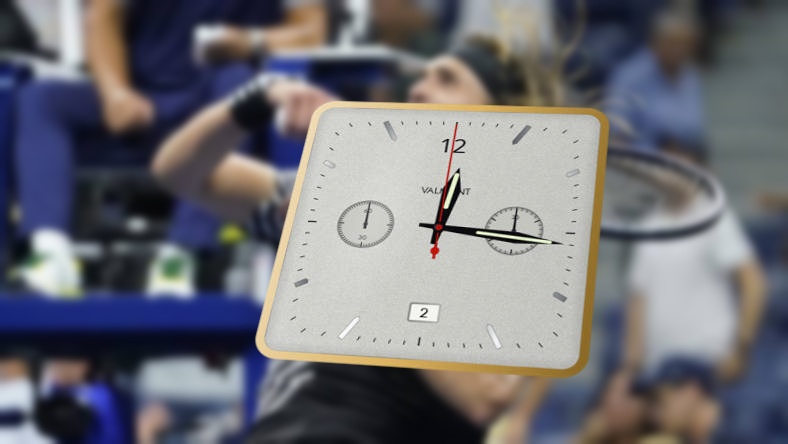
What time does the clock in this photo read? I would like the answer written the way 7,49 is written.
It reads 12,16
